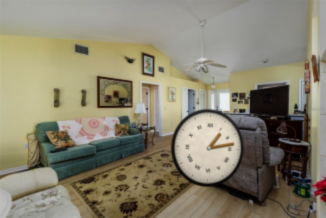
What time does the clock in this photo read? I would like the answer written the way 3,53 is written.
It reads 1,13
